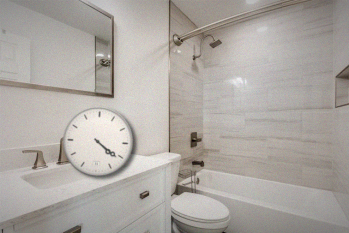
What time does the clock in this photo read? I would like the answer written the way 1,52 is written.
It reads 4,21
